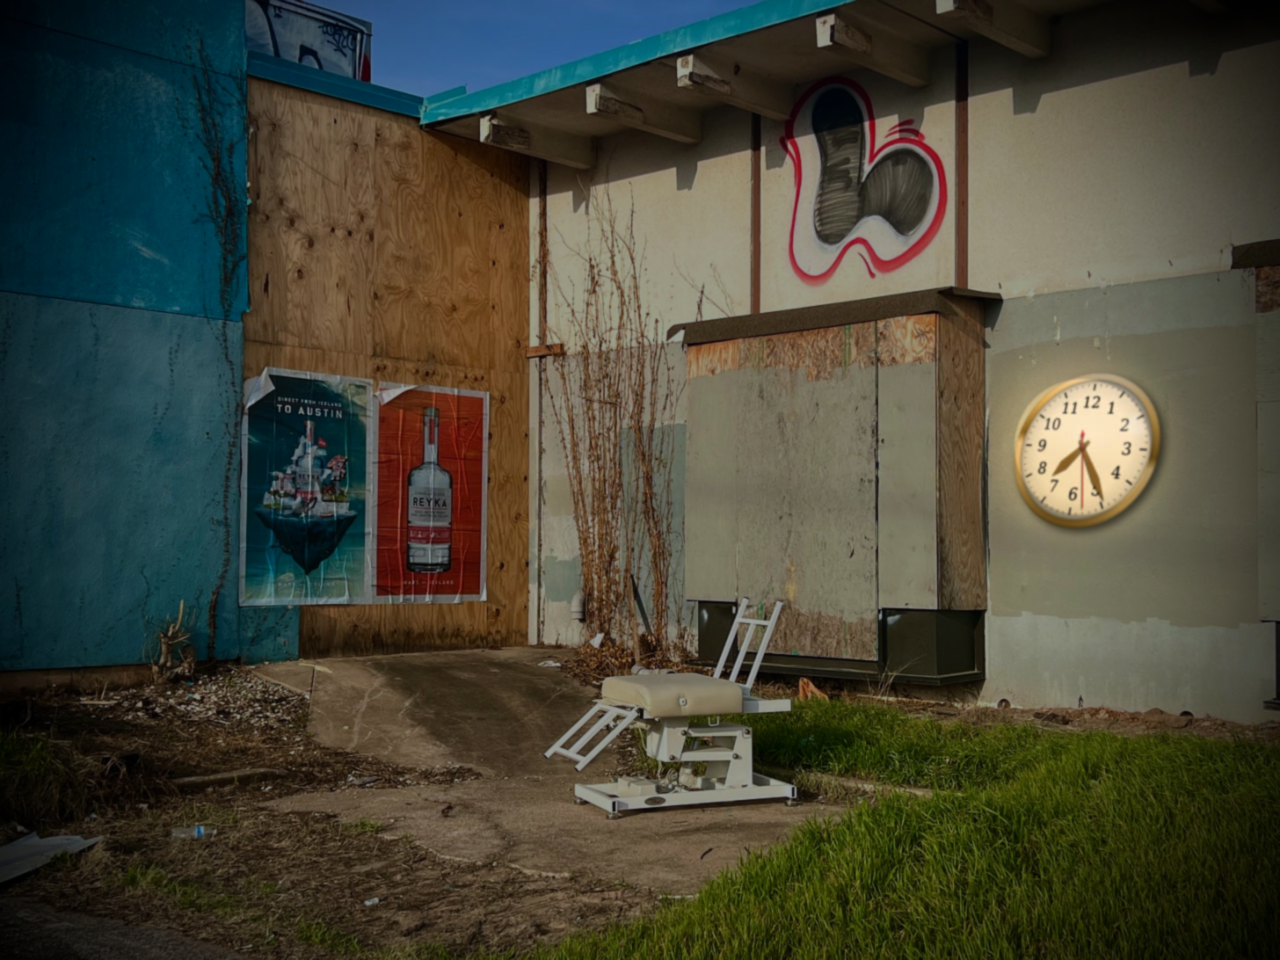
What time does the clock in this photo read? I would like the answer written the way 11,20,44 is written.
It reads 7,24,28
